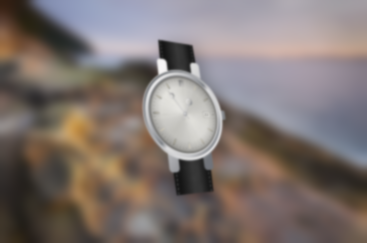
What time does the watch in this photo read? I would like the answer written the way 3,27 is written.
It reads 12,54
